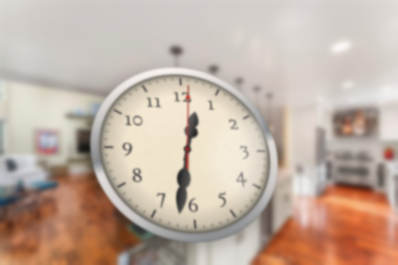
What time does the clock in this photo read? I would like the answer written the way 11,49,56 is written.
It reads 12,32,01
